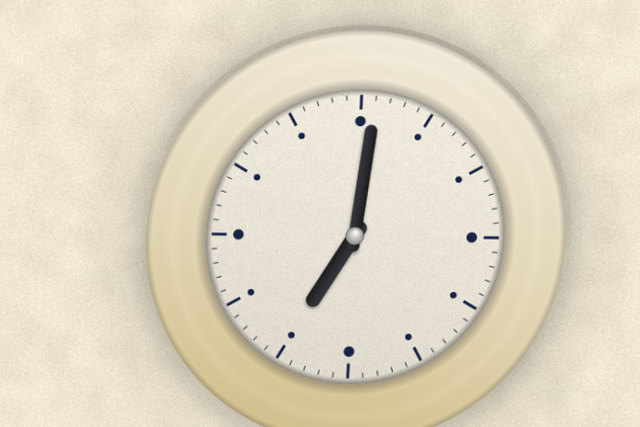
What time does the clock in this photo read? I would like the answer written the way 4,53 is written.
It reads 7,01
